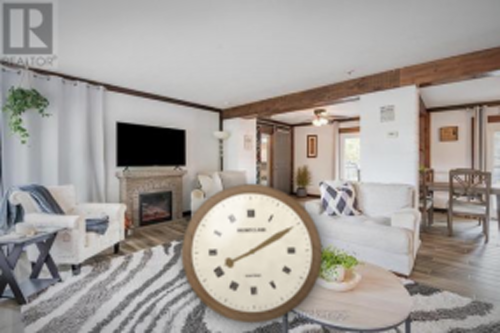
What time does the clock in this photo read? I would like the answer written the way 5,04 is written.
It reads 8,10
